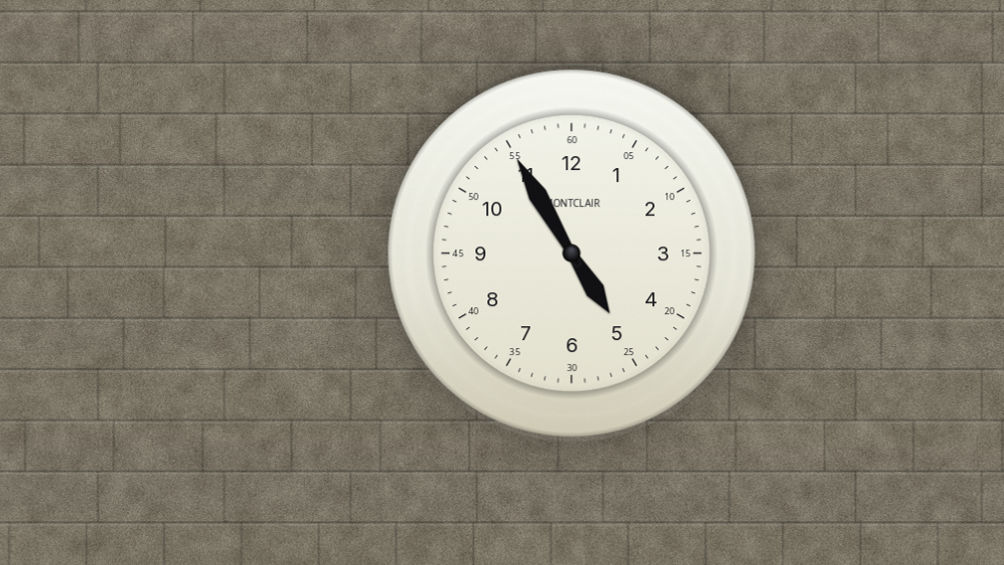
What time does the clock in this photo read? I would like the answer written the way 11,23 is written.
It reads 4,55
